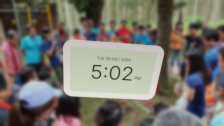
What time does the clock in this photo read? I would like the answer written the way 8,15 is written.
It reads 5,02
